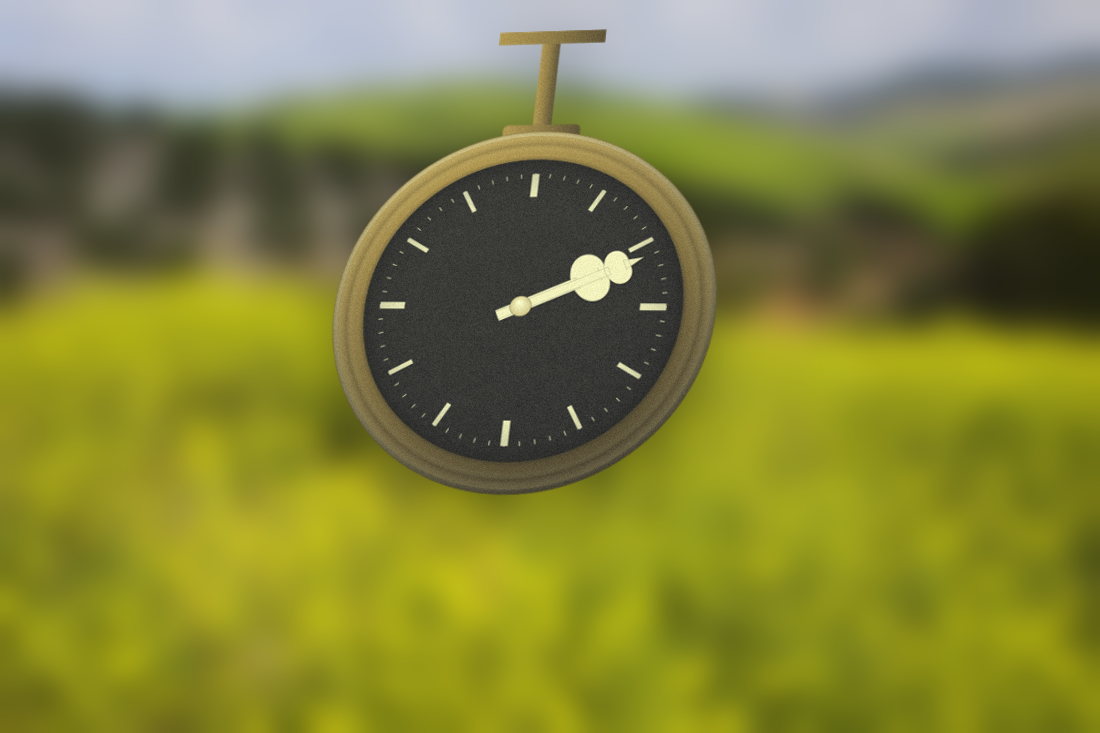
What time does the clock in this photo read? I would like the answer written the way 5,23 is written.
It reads 2,11
